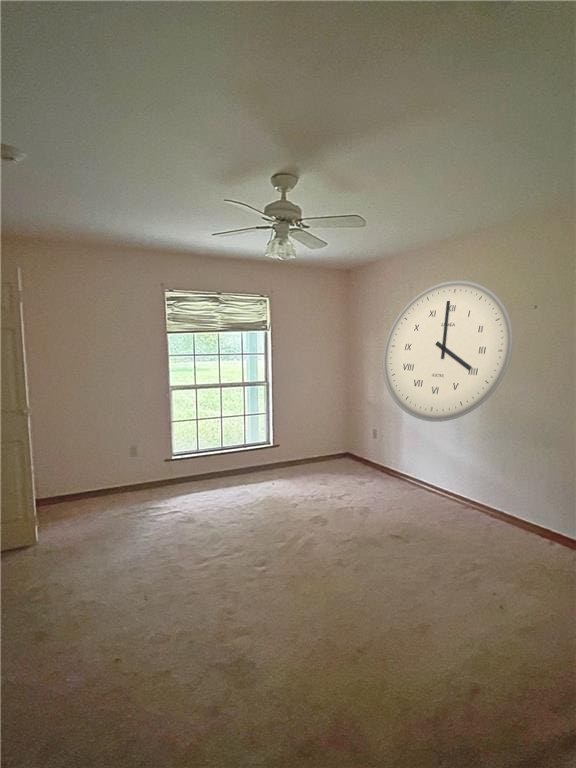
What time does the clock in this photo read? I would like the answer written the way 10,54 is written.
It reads 3,59
